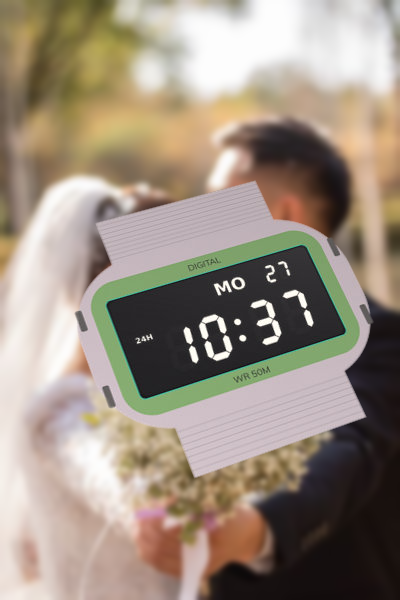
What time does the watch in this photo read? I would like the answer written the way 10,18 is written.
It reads 10,37
